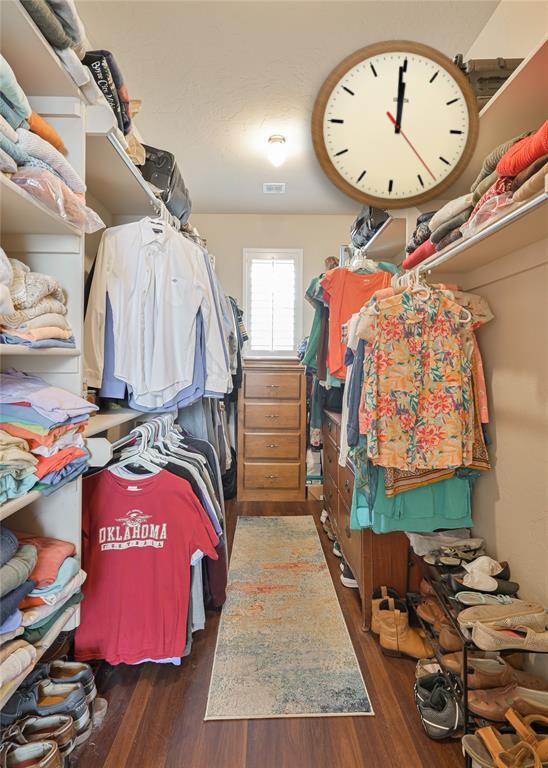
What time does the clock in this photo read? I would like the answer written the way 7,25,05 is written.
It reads 11,59,23
